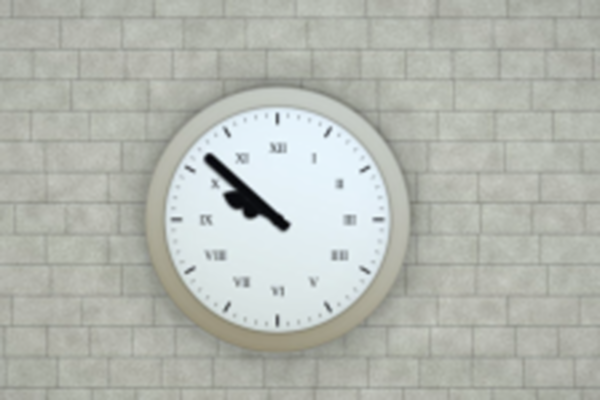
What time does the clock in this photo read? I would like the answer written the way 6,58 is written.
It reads 9,52
